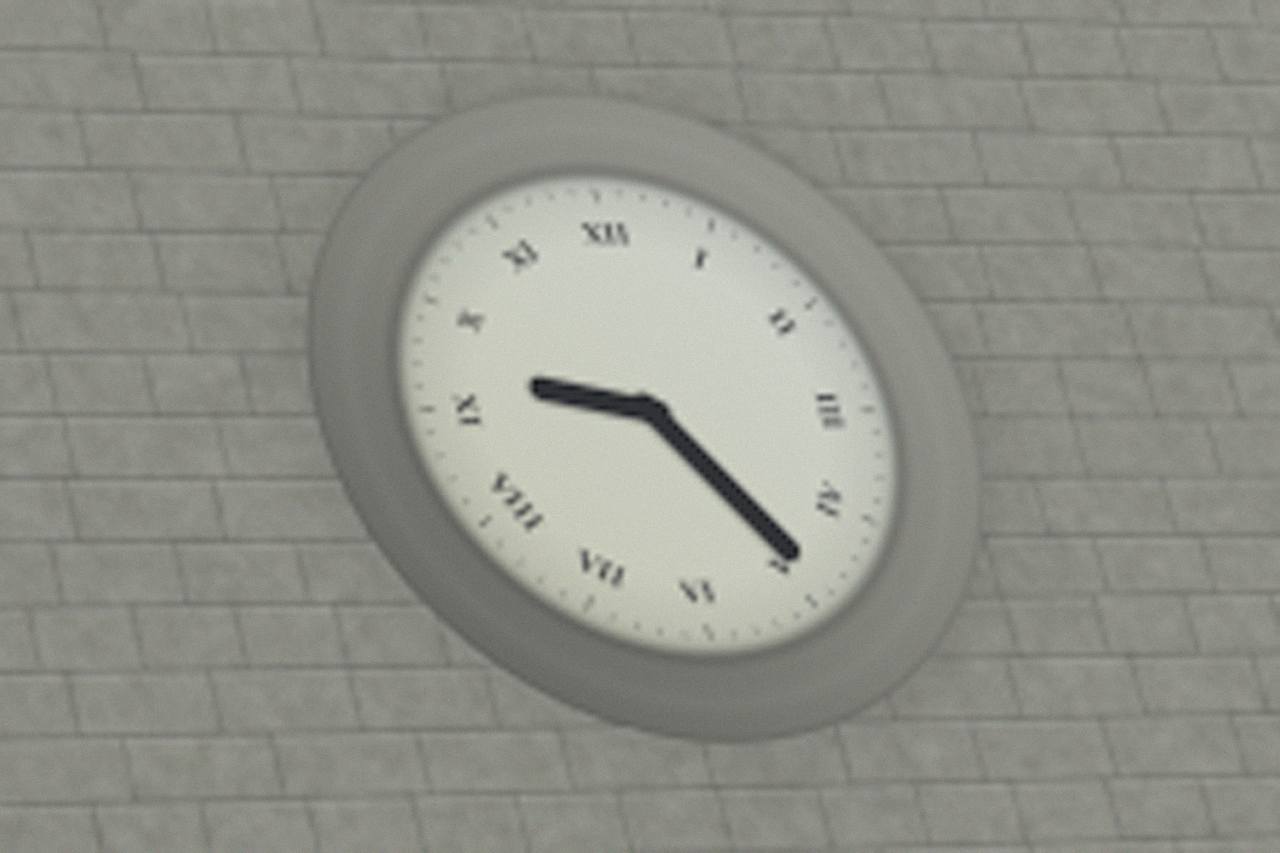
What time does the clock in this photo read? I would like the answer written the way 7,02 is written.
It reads 9,24
